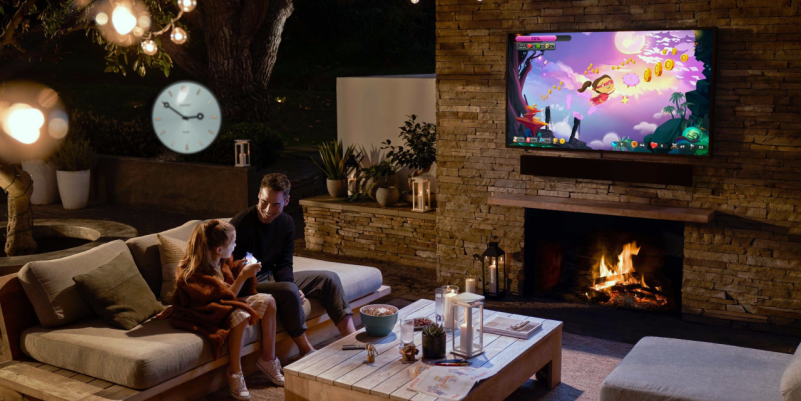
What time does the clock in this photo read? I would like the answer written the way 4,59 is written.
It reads 2,51
